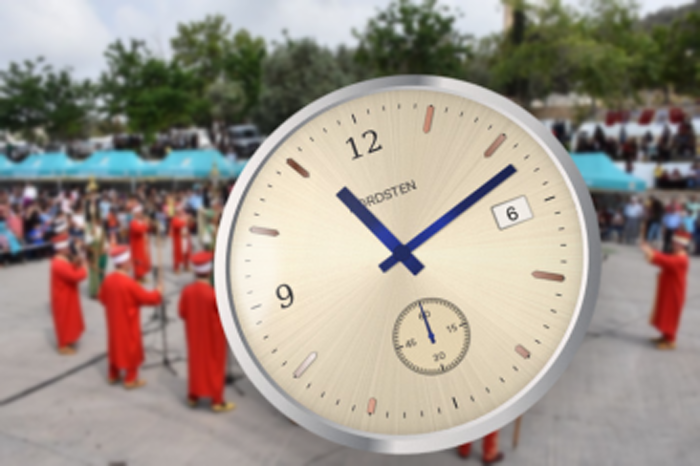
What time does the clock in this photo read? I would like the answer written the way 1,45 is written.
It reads 11,12
